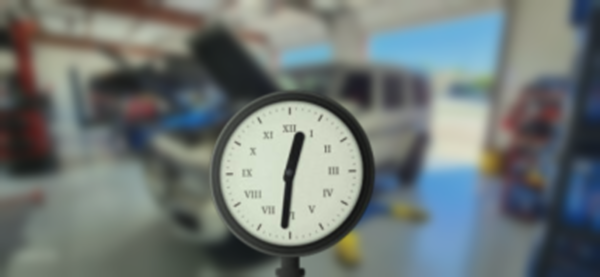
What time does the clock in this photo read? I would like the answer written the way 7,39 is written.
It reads 12,31
